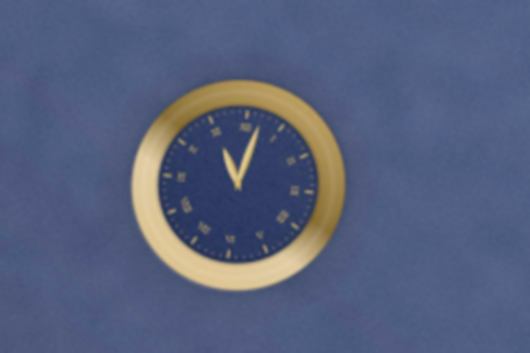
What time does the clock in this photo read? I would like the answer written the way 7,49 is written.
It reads 11,02
